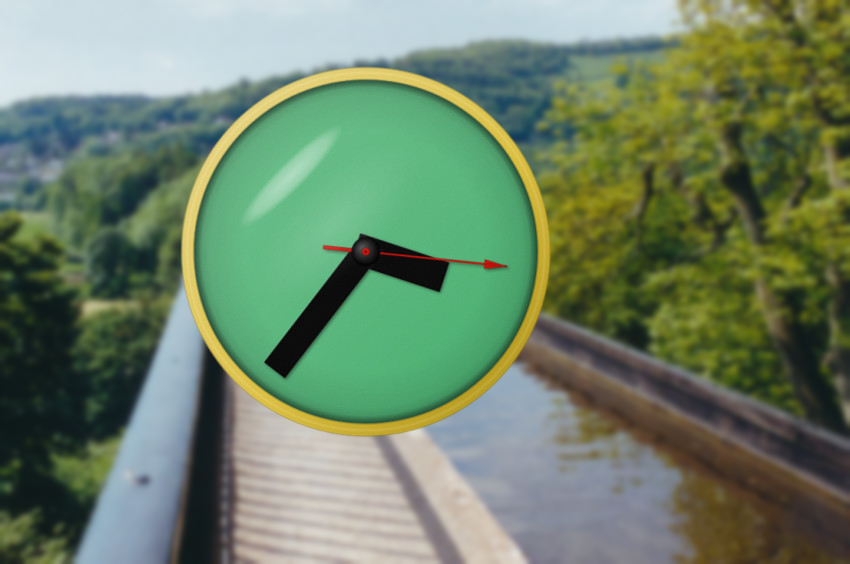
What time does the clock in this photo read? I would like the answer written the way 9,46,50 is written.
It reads 3,36,16
